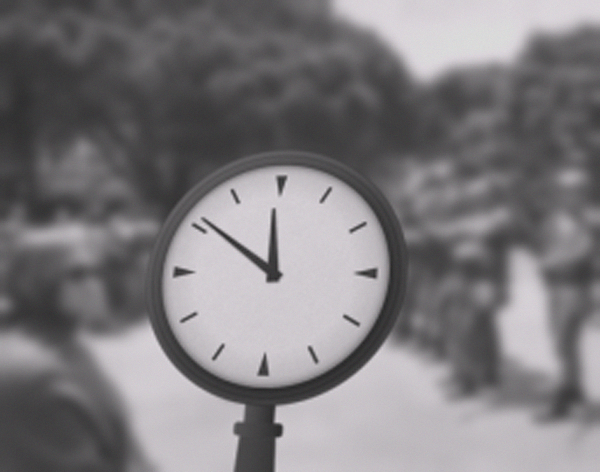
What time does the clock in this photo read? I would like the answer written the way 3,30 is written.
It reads 11,51
